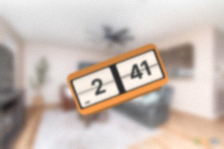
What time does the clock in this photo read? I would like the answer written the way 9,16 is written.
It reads 2,41
